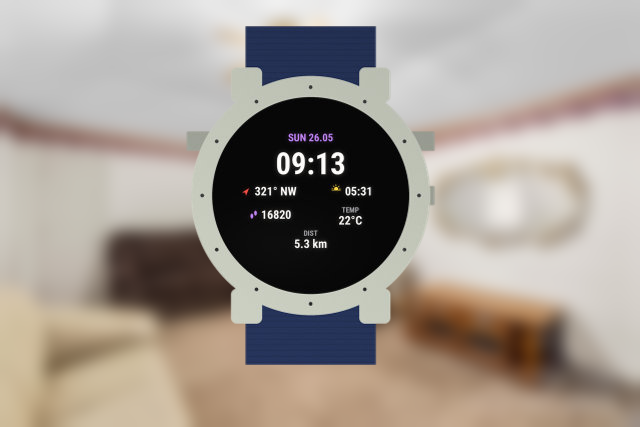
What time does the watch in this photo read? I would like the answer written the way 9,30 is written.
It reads 9,13
